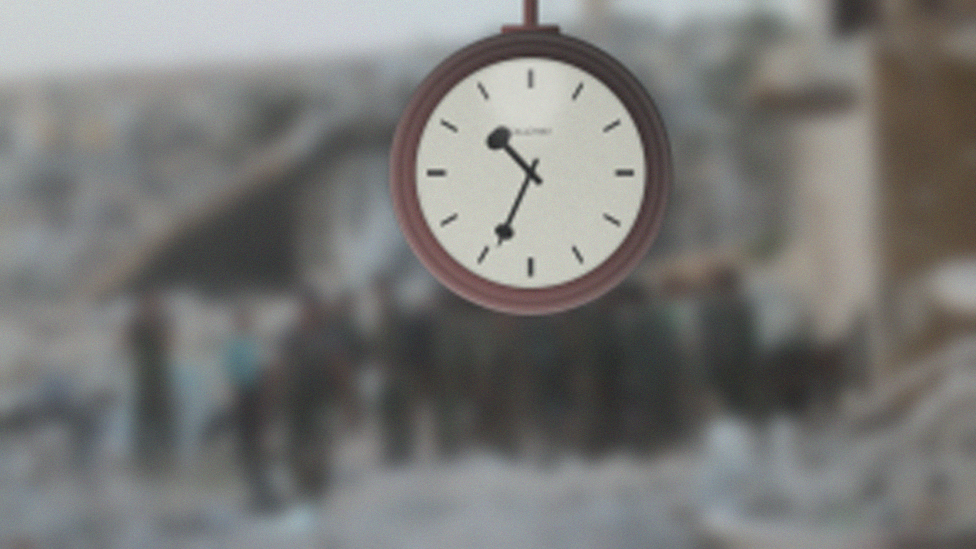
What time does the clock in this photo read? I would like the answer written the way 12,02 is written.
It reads 10,34
